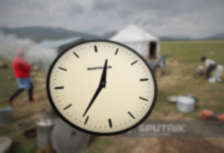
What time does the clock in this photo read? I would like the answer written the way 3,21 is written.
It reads 12,36
